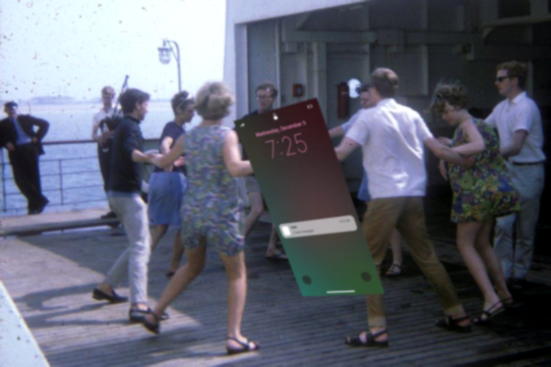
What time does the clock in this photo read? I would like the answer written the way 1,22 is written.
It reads 7,25
